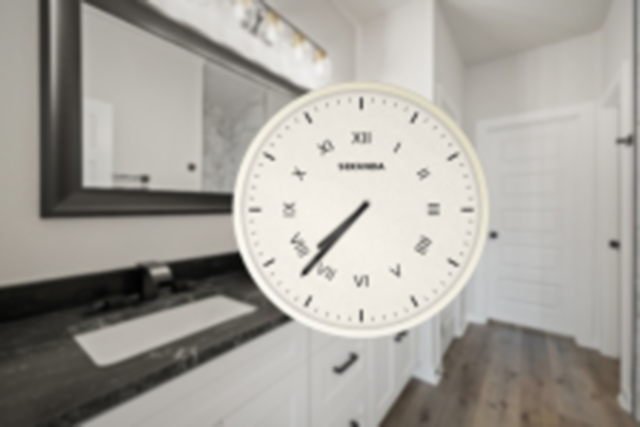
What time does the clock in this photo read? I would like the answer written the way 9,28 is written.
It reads 7,37
